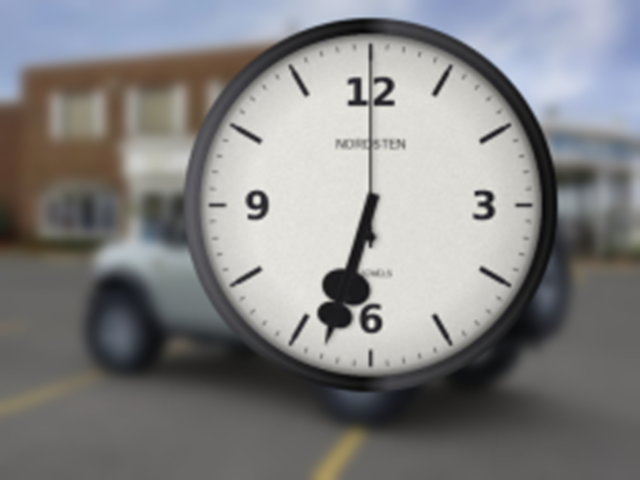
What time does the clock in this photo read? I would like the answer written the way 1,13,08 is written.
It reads 6,33,00
